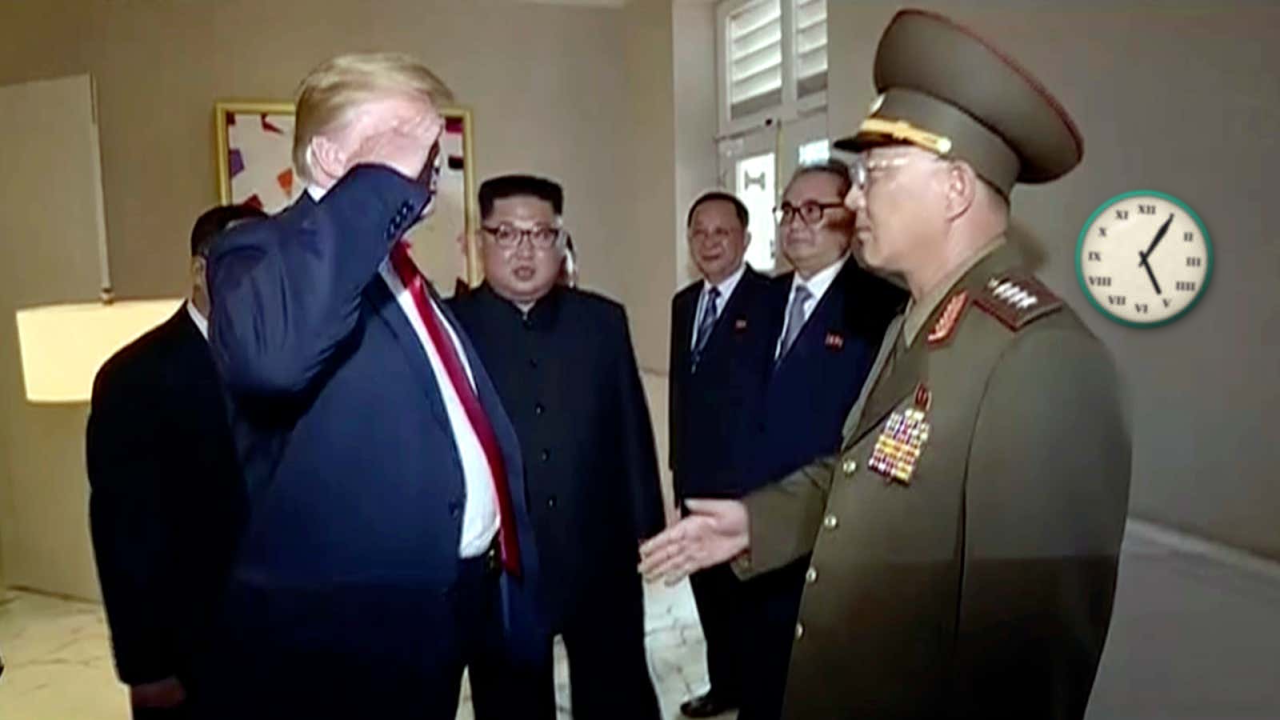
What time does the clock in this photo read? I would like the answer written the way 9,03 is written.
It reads 5,05
